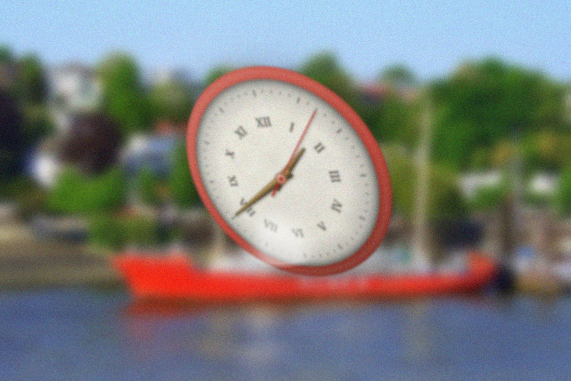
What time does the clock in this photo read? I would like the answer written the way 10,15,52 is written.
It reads 1,40,07
